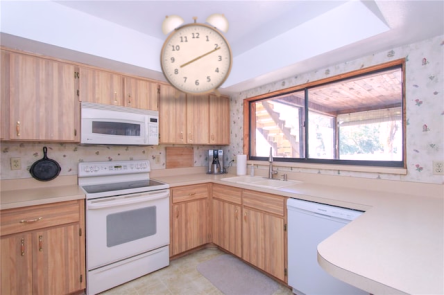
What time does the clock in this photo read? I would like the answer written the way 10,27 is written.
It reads 8,11
